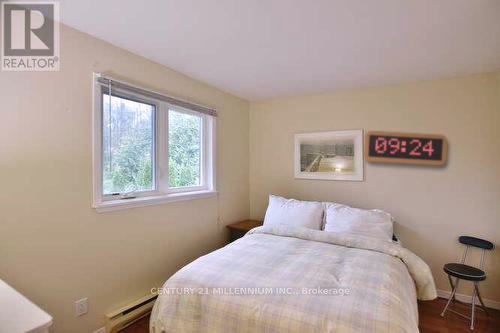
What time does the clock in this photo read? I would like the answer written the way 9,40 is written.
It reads 9,24
